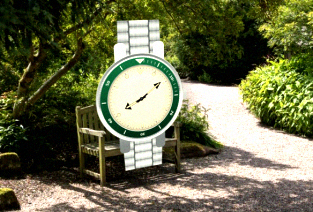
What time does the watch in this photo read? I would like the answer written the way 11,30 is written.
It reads 8,09
